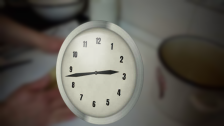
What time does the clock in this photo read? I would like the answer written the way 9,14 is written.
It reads 2,43
